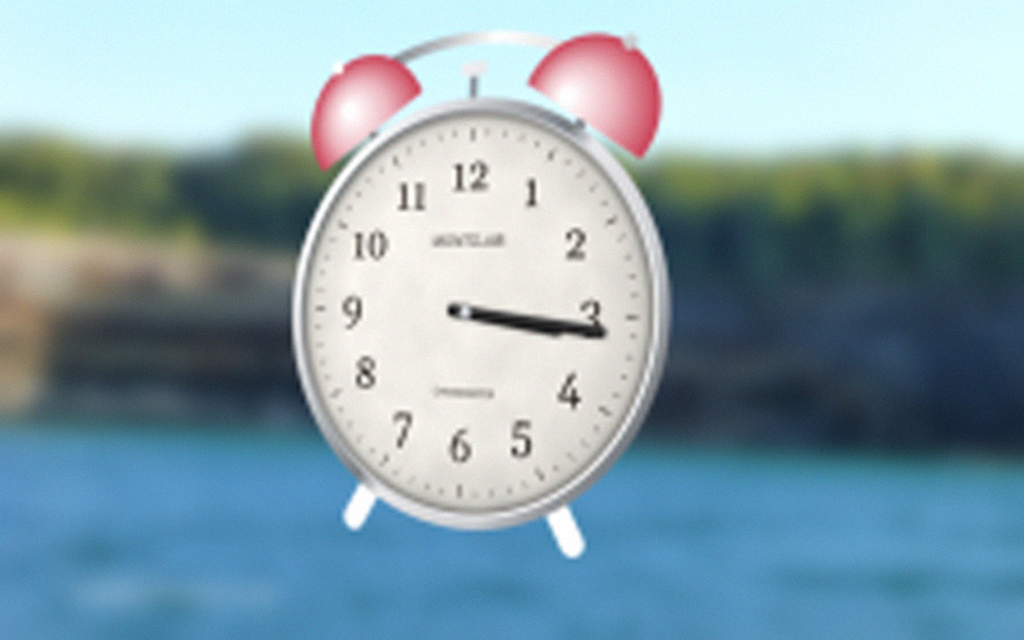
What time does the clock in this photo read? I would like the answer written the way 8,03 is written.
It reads 3,16
